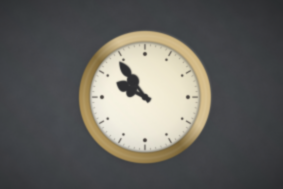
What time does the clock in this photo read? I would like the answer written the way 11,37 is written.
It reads 9,54
